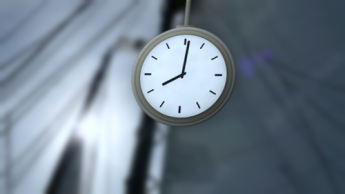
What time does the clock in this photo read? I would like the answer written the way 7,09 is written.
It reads 8,01
